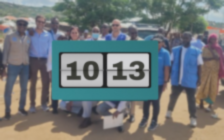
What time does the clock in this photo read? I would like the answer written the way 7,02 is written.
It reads 10,13
